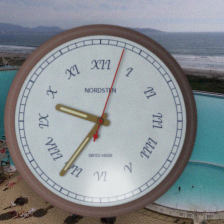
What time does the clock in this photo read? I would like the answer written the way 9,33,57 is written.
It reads 9,36,03
